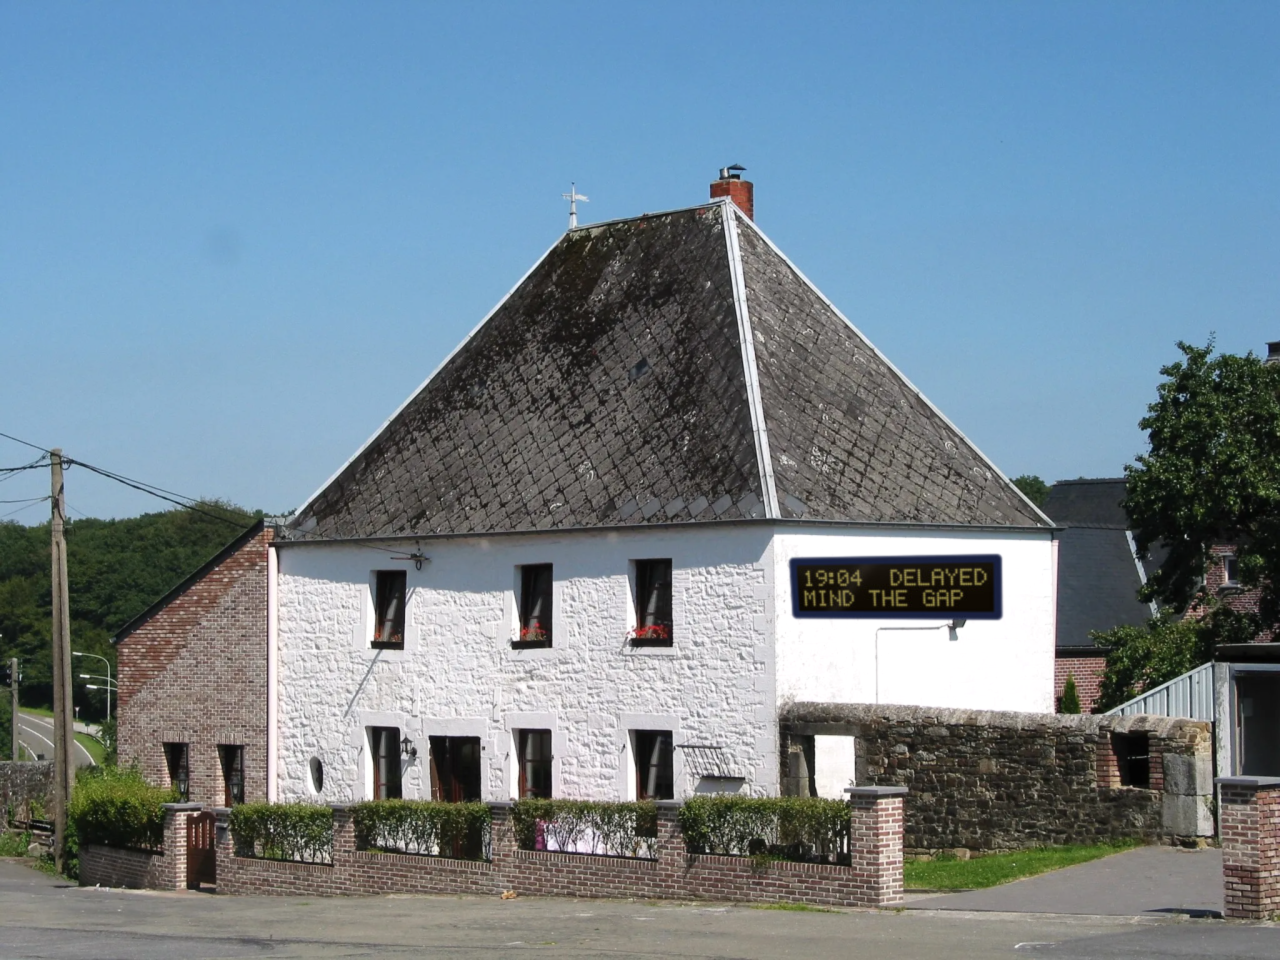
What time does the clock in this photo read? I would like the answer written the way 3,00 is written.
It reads 19,04
